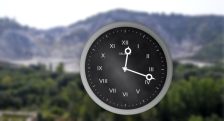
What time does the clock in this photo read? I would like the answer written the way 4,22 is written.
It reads 12,18
